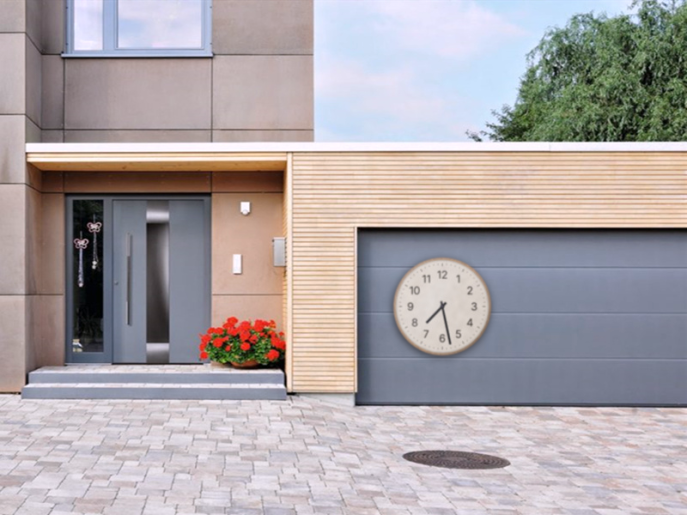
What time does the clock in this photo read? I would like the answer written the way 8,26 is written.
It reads 7,28
